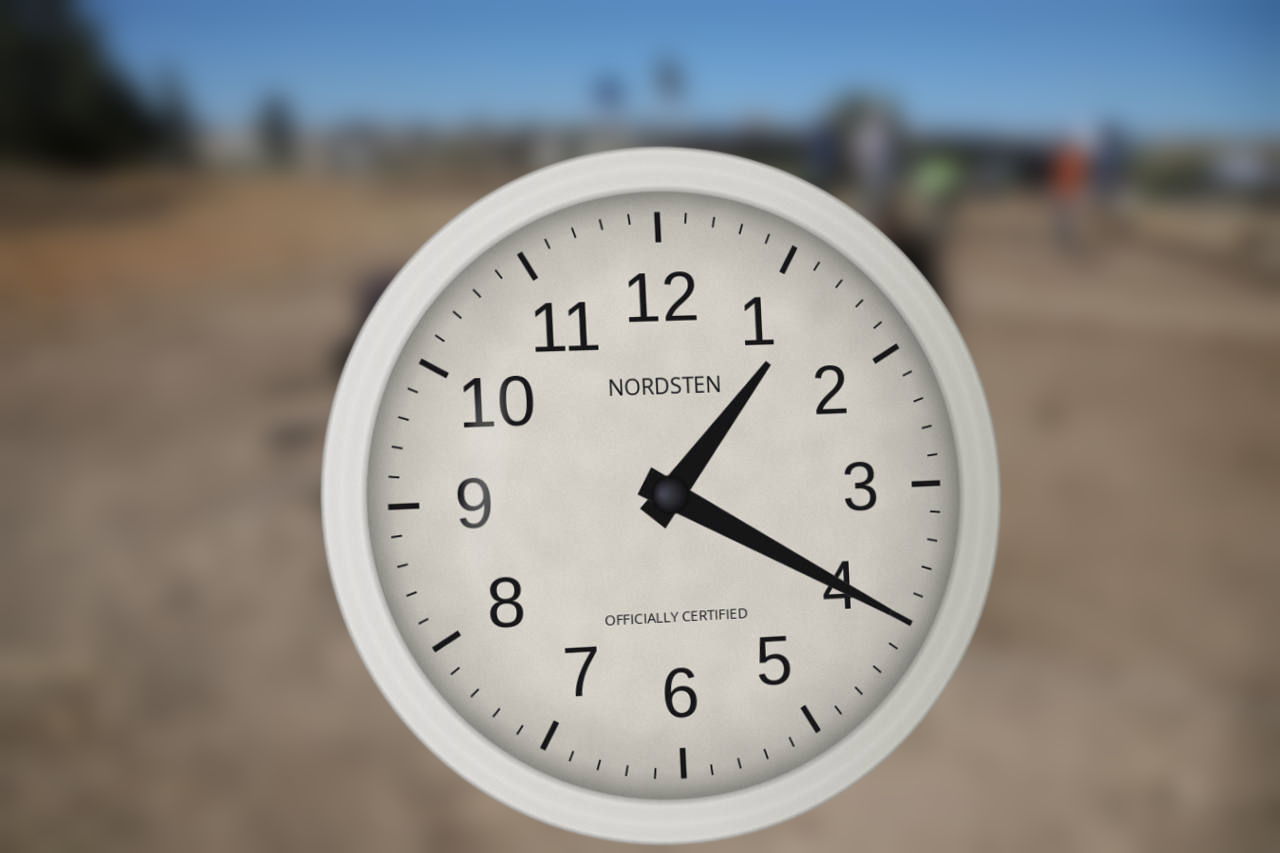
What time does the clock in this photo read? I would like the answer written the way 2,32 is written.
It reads 1,20
